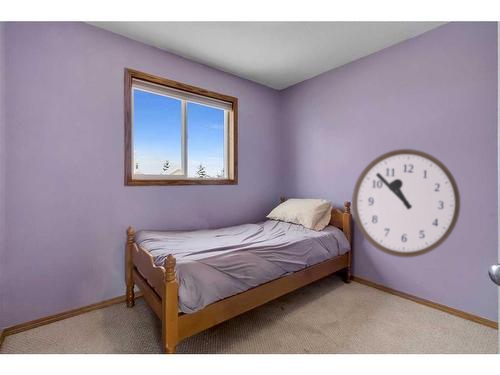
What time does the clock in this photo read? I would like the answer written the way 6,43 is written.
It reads 10,52
